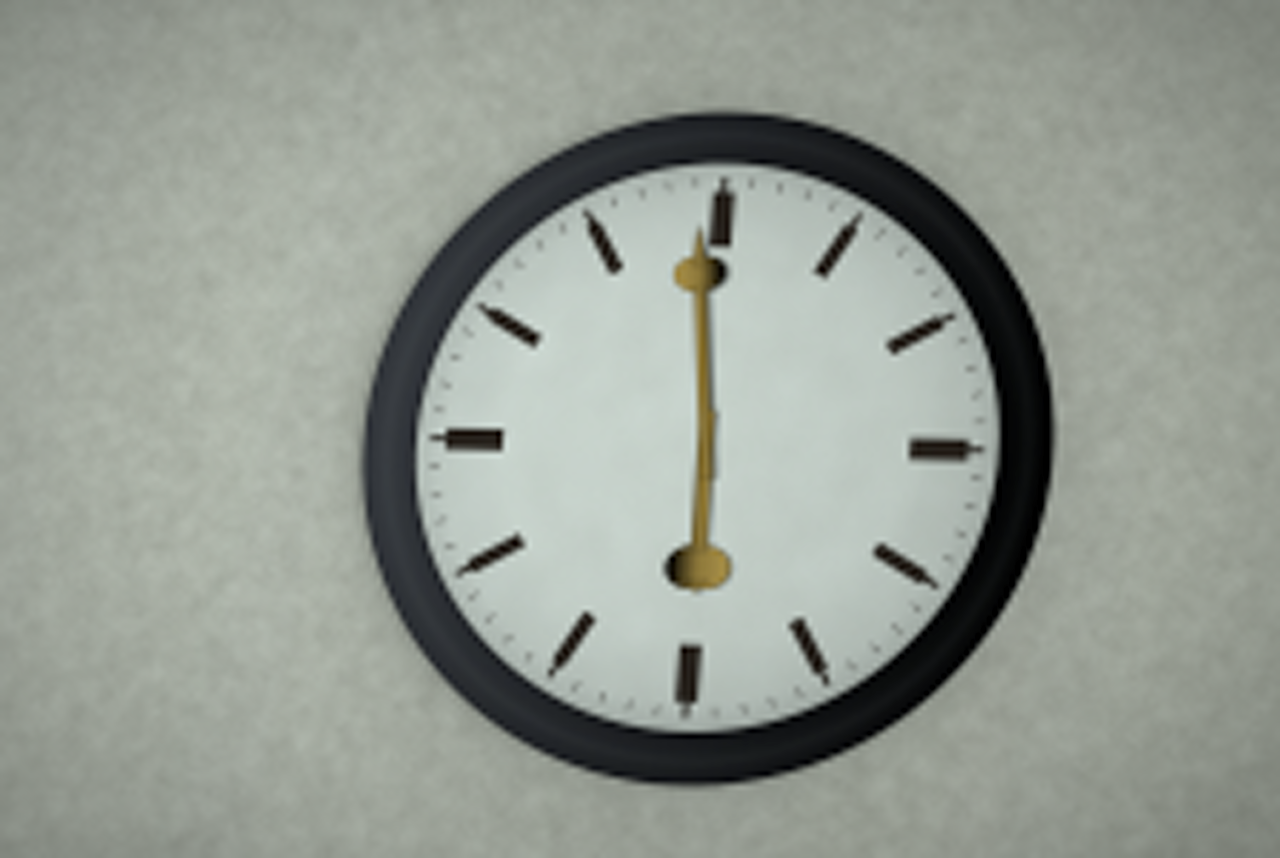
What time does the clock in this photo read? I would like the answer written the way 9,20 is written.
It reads 5,59
